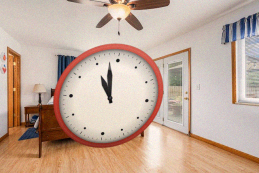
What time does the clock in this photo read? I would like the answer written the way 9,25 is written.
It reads 10,58
